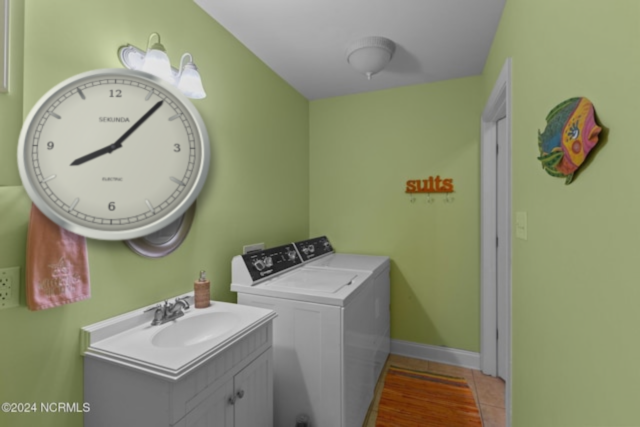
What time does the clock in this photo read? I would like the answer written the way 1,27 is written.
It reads 8,07
